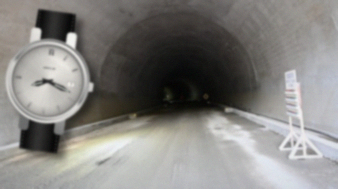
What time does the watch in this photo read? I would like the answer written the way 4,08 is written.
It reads 8,18
